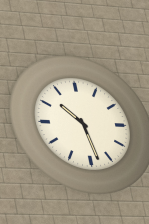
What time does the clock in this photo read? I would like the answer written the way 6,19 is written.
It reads 10,28
